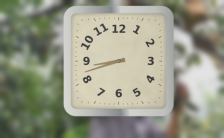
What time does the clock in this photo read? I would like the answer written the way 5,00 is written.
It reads 8,42
